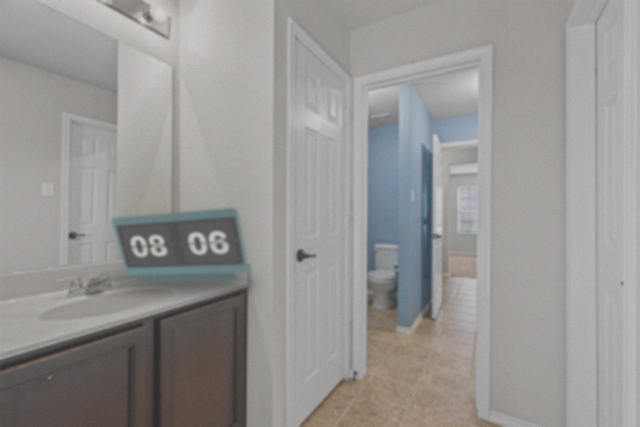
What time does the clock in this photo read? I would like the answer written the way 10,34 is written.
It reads 8,06
